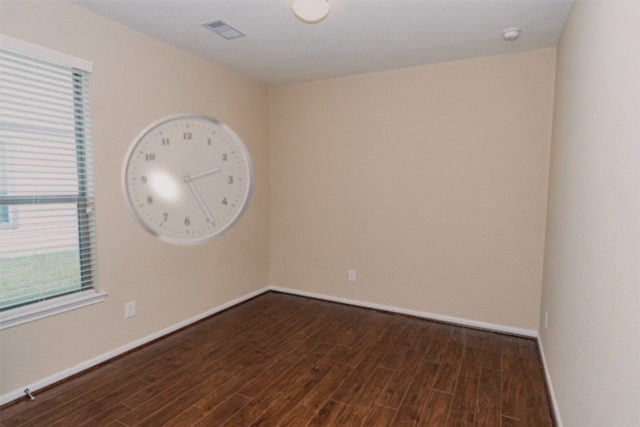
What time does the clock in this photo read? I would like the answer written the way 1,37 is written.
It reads 2,25
